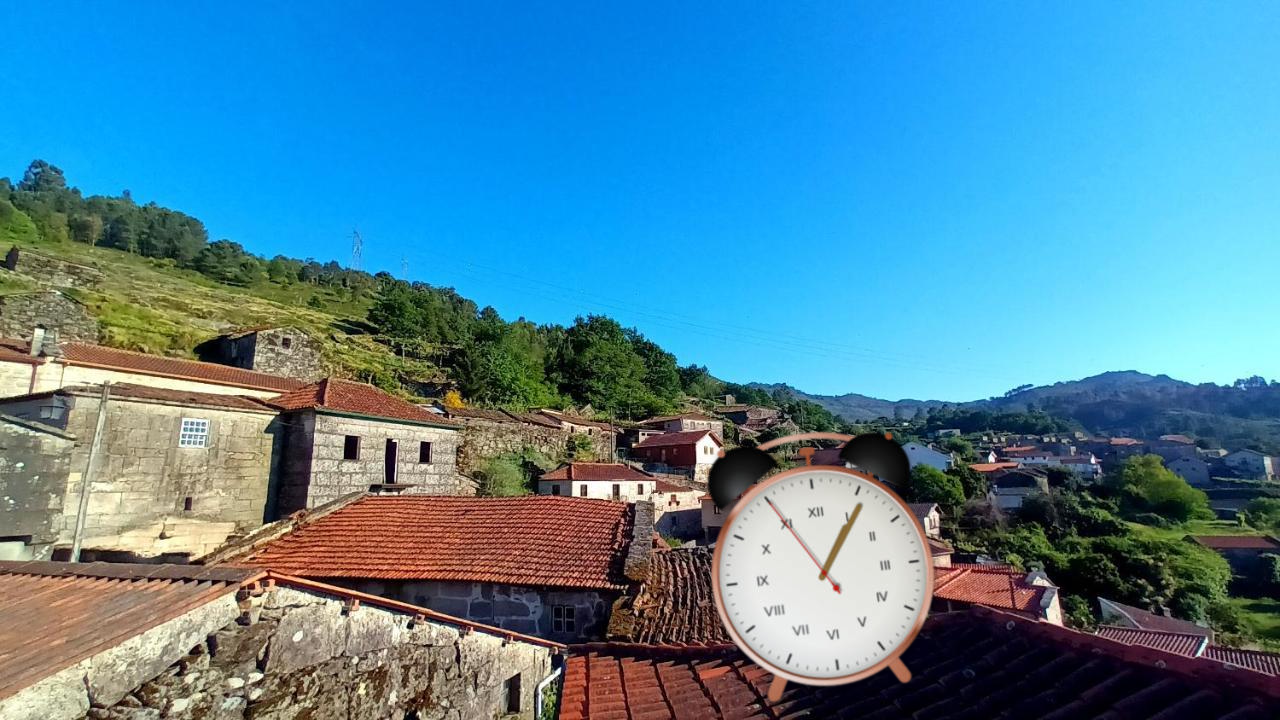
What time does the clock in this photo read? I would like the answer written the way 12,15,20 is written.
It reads 1,05,55
